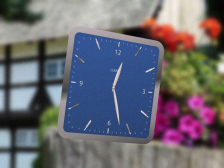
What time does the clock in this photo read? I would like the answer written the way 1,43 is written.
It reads 12,27
